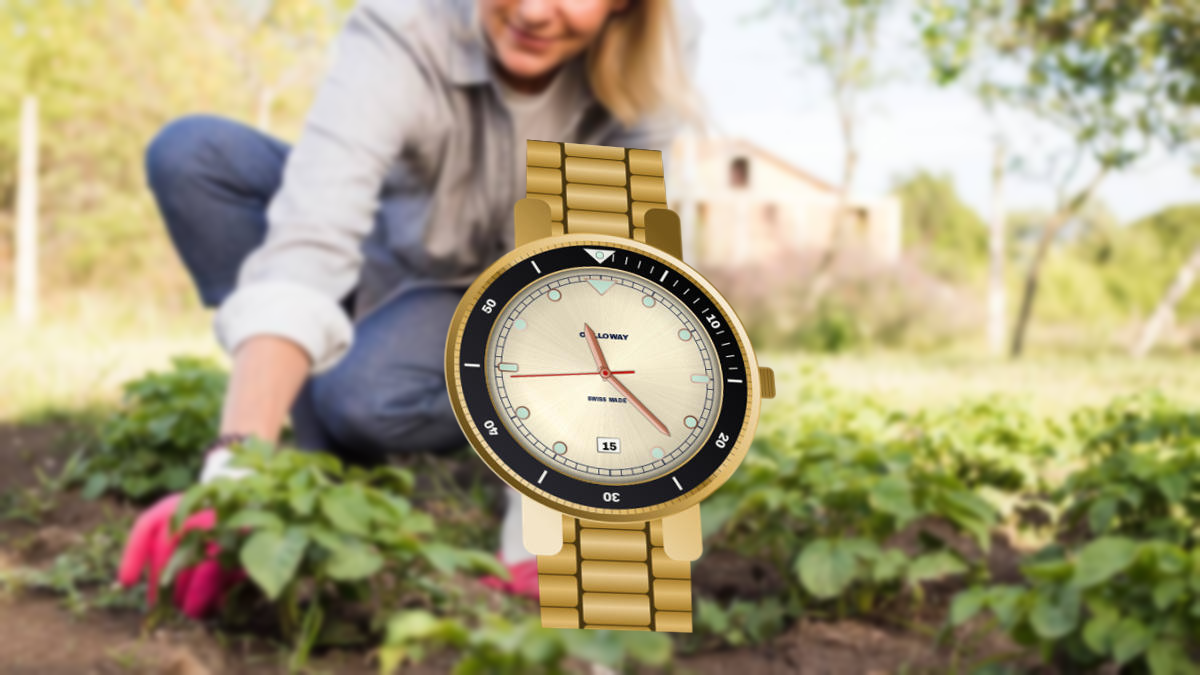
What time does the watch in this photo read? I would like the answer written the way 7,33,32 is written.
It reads 11,22,44
